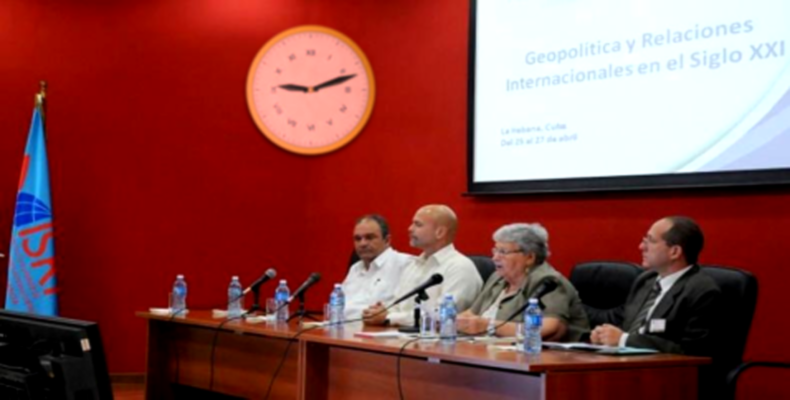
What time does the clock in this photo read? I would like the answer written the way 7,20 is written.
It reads 9,12
